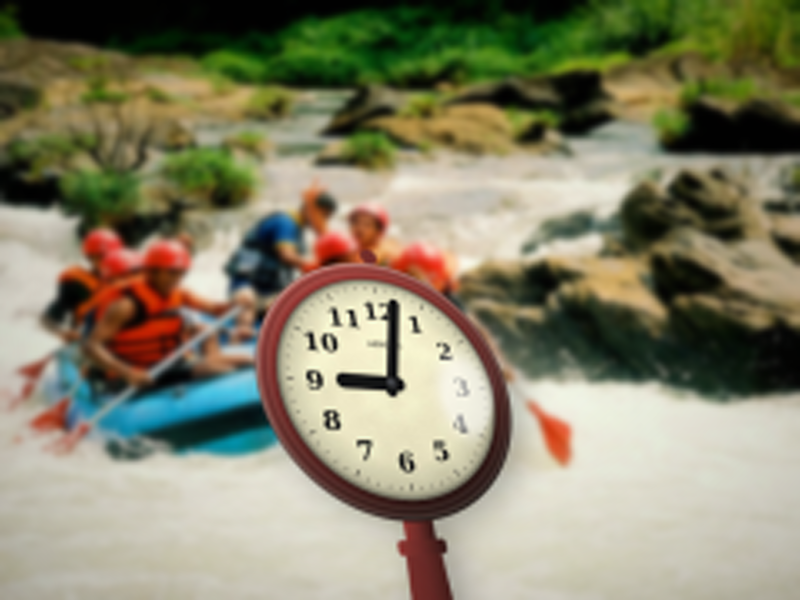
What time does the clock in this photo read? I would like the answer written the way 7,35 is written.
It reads 9,02
